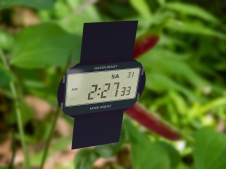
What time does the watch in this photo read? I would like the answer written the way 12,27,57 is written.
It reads 2,27,33
